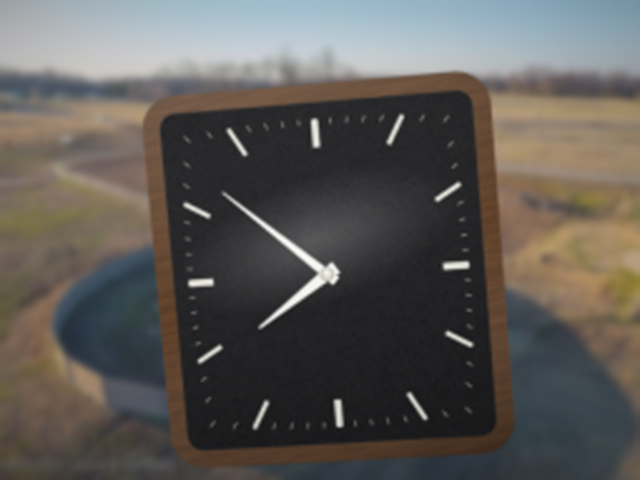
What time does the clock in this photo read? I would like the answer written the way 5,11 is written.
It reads 7,52
